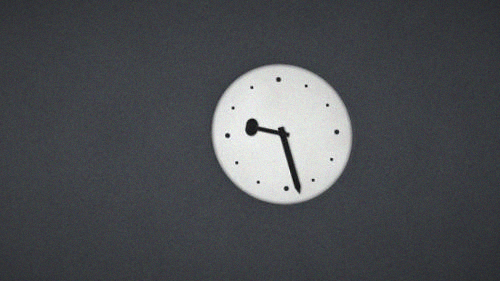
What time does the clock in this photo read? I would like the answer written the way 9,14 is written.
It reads 9,28
